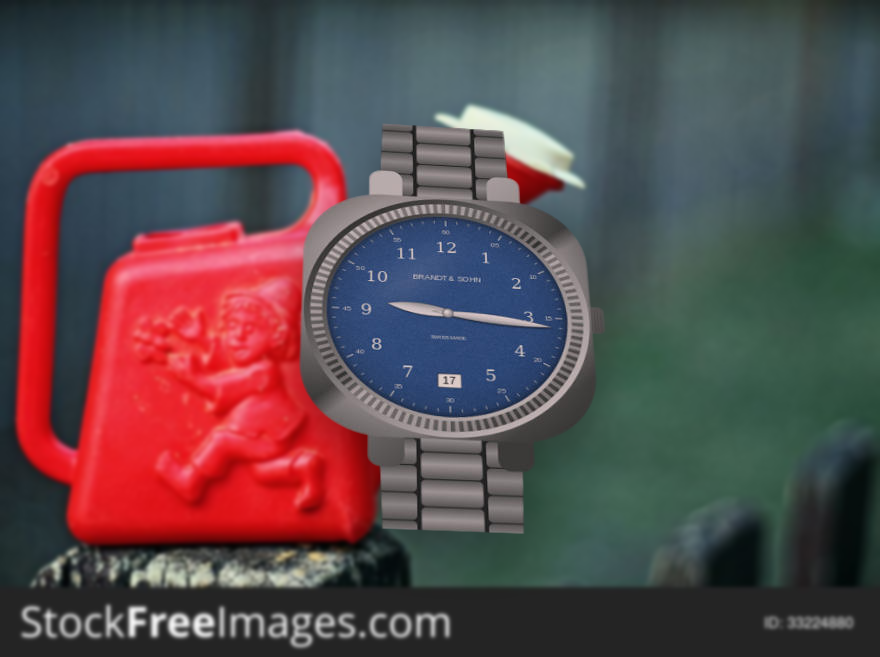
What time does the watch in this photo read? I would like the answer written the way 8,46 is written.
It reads 9,16
